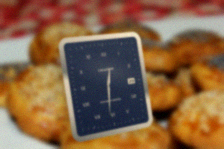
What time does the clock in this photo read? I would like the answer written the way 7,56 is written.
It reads 12,31
